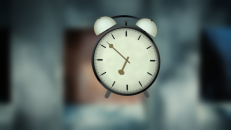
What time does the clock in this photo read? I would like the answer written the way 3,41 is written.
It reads 6,52
